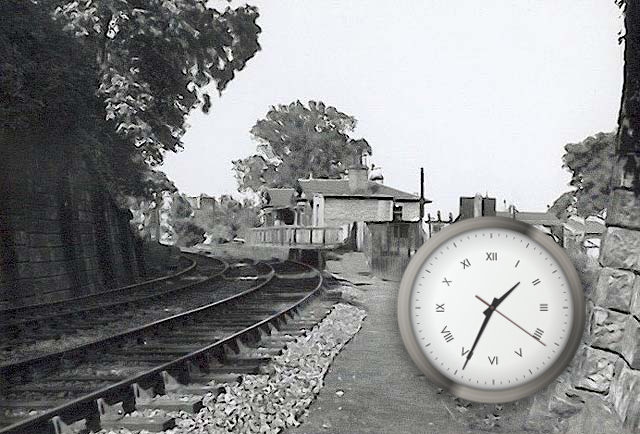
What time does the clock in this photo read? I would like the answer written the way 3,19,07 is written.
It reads 1,34,21
